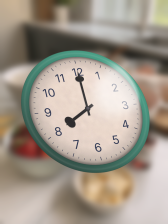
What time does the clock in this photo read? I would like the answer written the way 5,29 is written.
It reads 8,00
